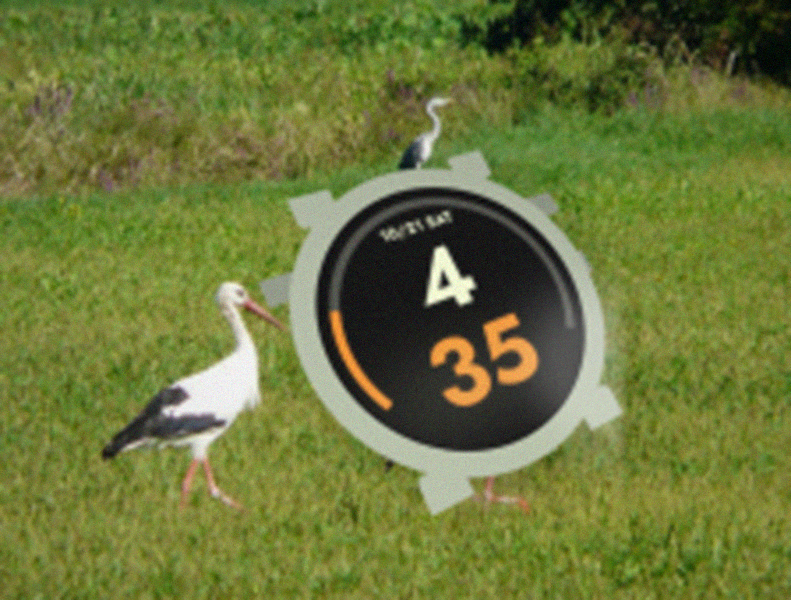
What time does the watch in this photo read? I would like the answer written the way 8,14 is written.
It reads 4,35
